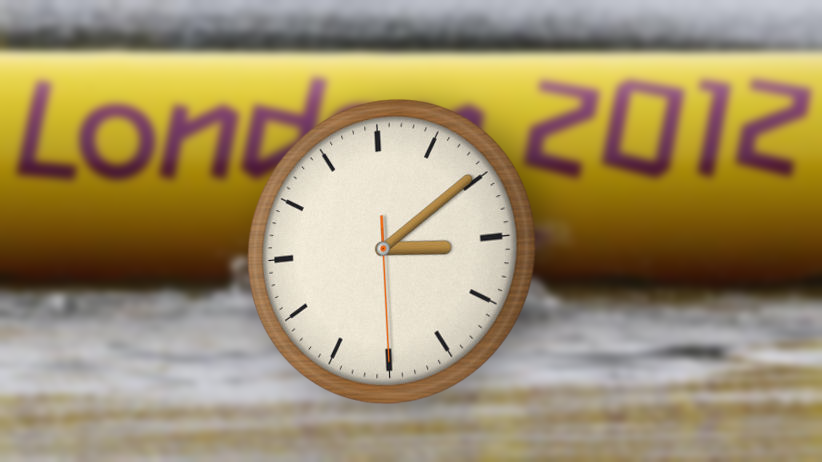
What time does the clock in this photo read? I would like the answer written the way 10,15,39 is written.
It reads 3,09,30
